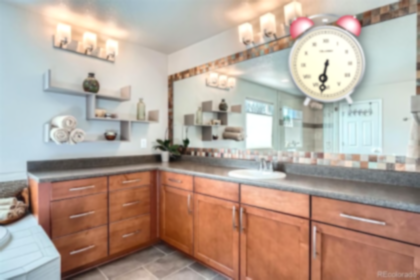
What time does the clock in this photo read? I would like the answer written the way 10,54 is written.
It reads 6,32
